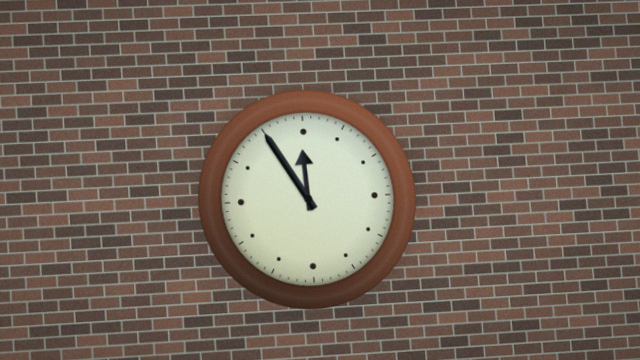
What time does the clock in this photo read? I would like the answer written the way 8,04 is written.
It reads 11,55
